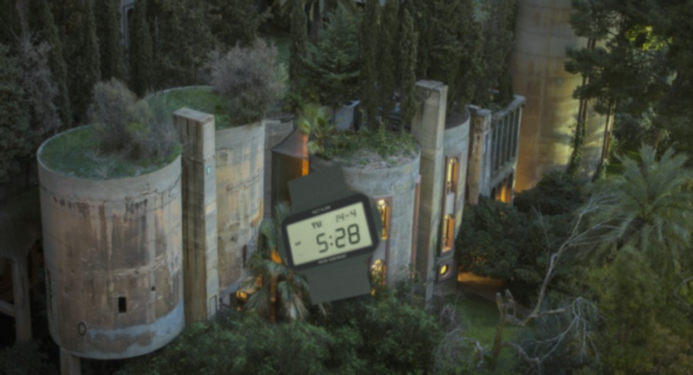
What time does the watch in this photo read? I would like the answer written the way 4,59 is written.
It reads 5,28
